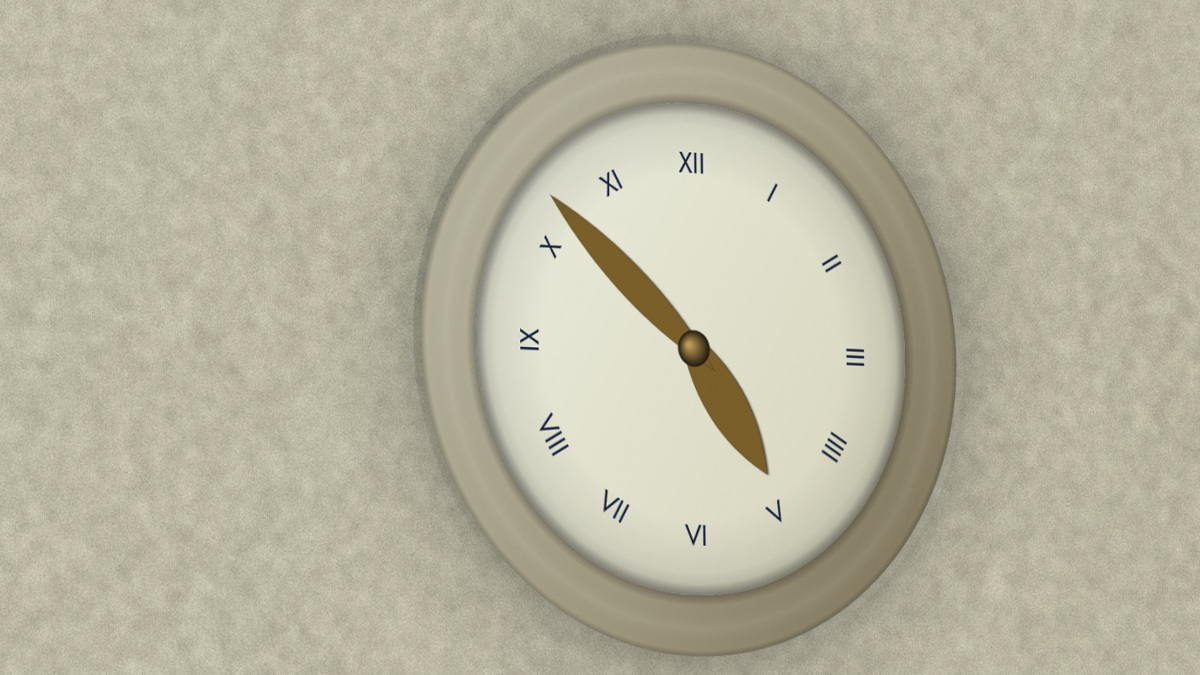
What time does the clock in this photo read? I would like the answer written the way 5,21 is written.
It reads 4,52
